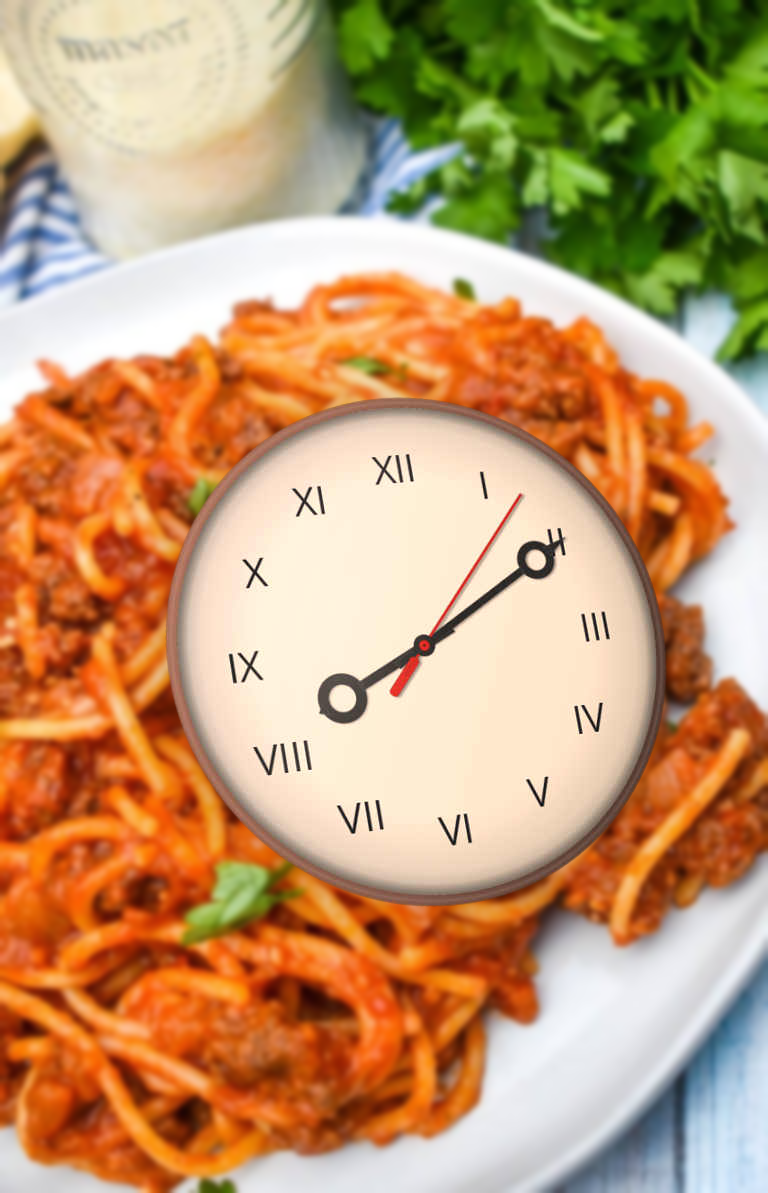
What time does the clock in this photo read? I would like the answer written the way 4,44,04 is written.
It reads 8,10,07
